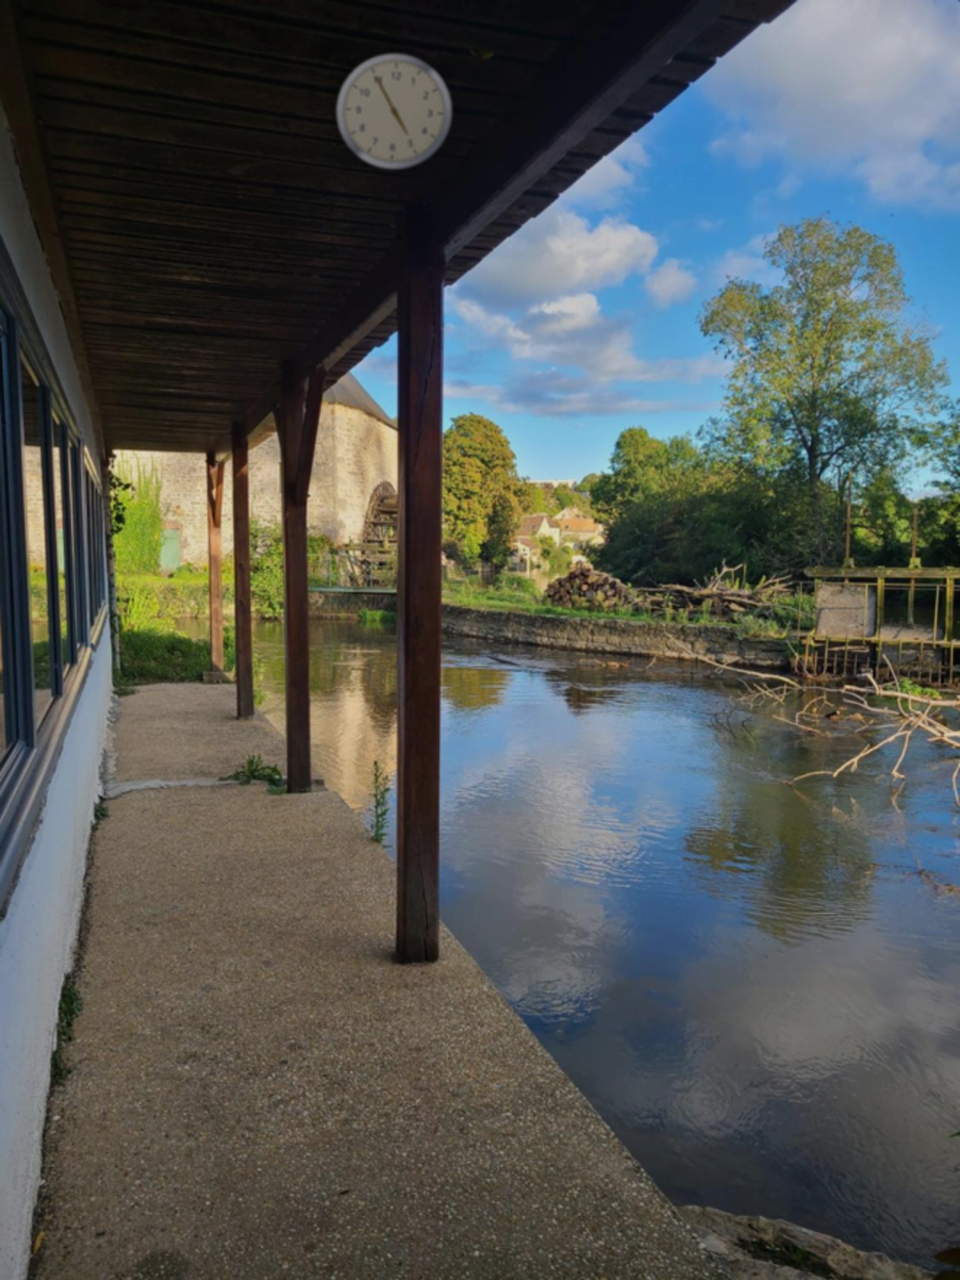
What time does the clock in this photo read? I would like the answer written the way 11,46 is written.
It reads 4,55
